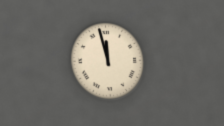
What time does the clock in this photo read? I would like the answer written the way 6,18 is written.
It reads 11,58
